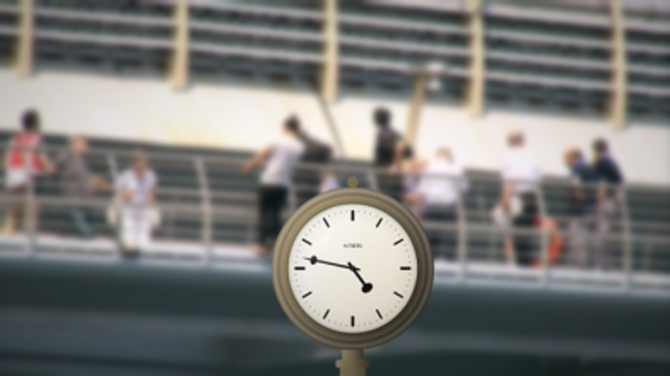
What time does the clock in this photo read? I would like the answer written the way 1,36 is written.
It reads 4,47
